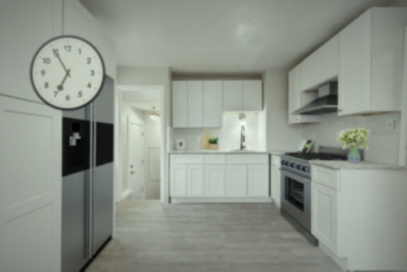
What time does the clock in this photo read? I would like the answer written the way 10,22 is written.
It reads 6,55
